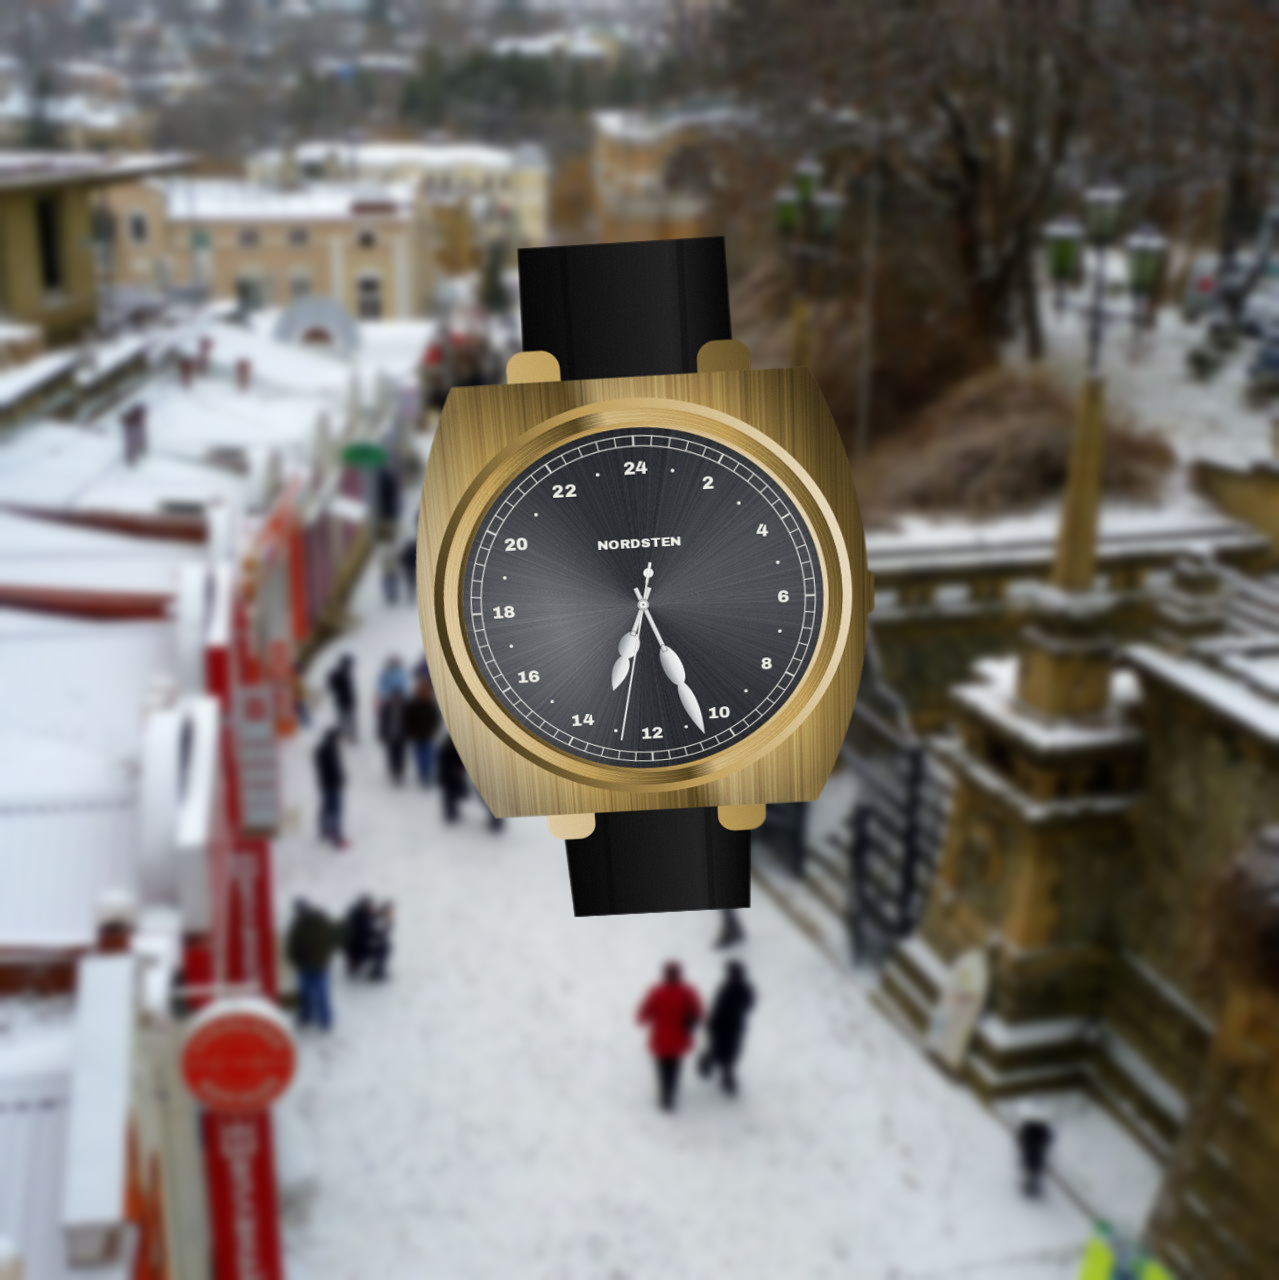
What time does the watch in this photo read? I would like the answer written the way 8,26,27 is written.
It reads 13,26,32
